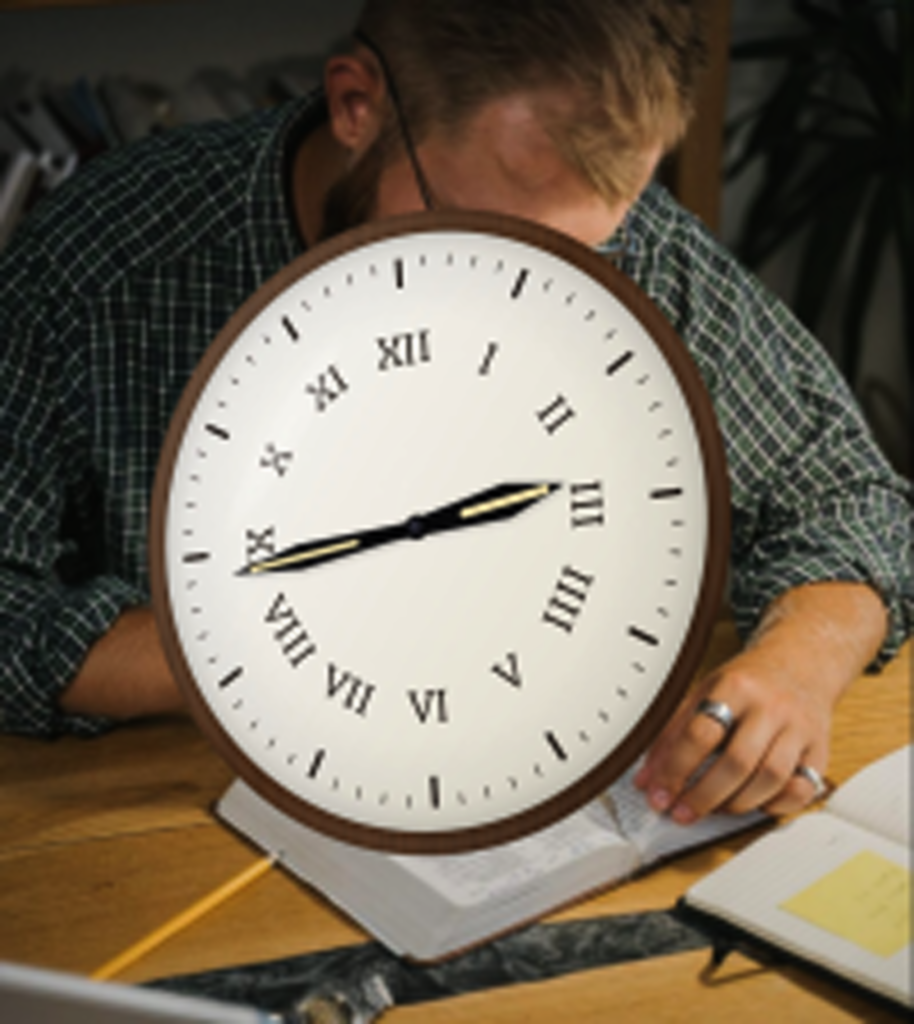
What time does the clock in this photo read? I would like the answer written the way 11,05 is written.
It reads 2,44
